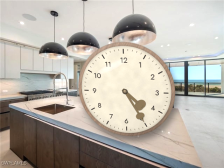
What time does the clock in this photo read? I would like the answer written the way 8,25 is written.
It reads 4,25
